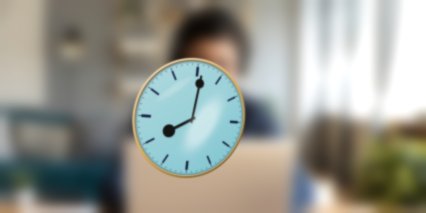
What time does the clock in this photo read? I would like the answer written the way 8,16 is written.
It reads 8,01
